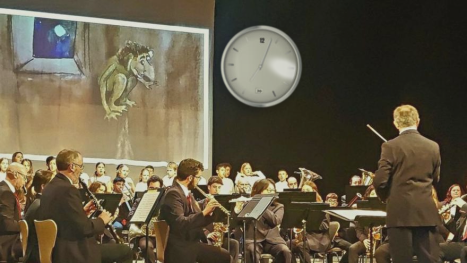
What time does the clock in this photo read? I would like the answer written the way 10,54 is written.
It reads 7,03
